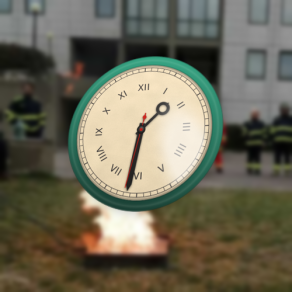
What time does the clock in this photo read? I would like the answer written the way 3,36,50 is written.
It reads 1,31,32
